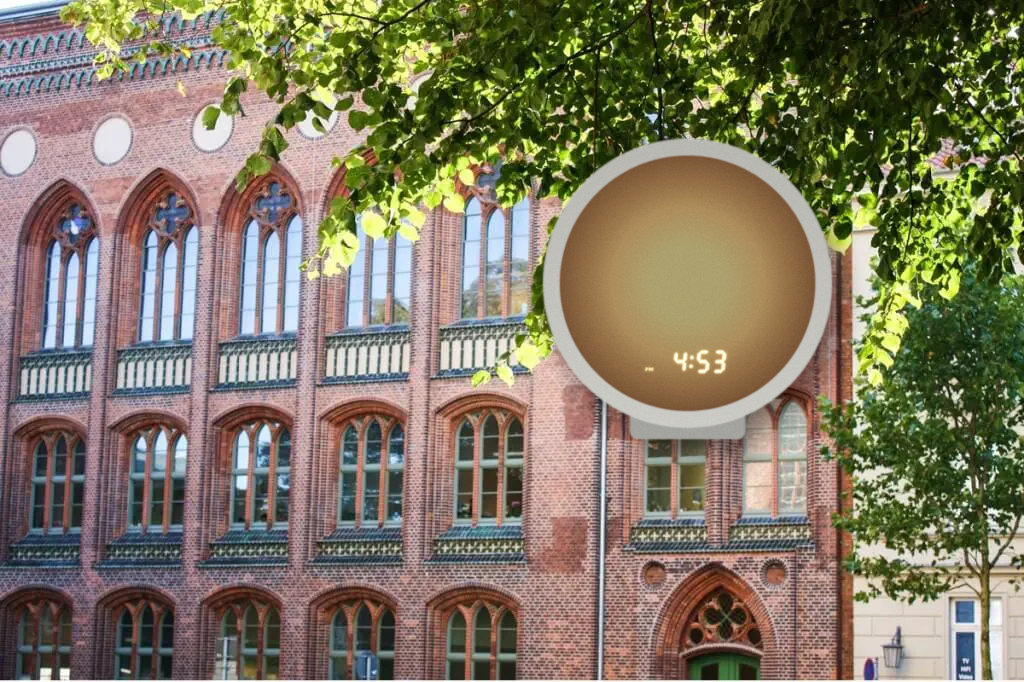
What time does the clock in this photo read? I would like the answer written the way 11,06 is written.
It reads 4,53
